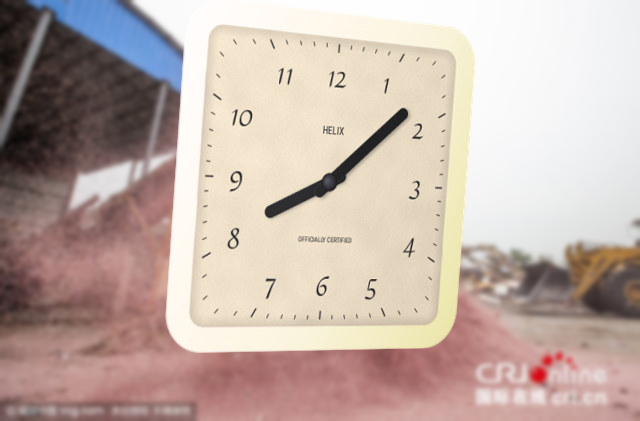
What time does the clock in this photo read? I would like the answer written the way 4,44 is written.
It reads 8,08
